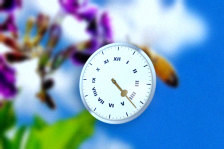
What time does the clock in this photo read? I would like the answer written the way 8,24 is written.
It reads 4,22
